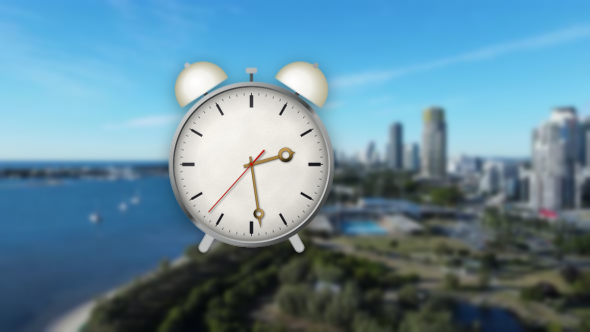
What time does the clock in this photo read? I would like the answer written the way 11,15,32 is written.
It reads 2,28,37
